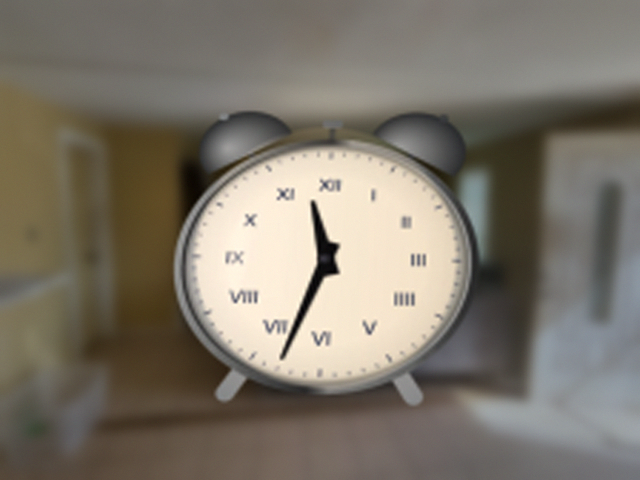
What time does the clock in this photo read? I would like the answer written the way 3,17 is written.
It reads 11,33
